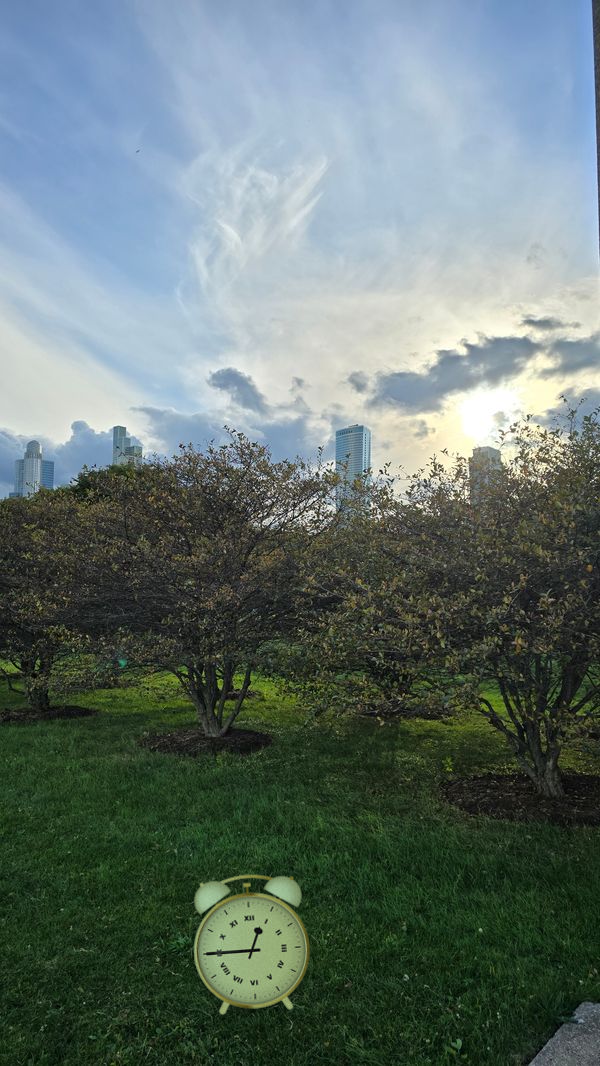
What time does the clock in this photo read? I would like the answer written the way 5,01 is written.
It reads 12,45
